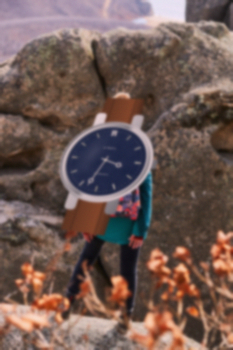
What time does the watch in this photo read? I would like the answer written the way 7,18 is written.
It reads 3,33
